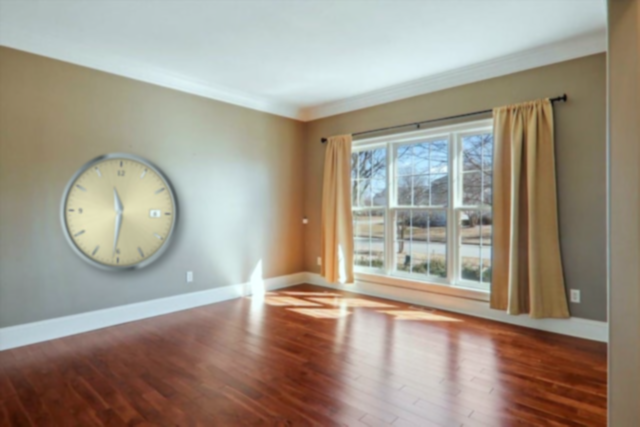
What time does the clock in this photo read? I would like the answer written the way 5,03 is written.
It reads 11,31
